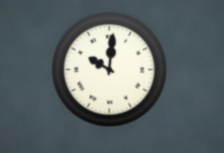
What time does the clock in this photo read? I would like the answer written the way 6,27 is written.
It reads 10,01
